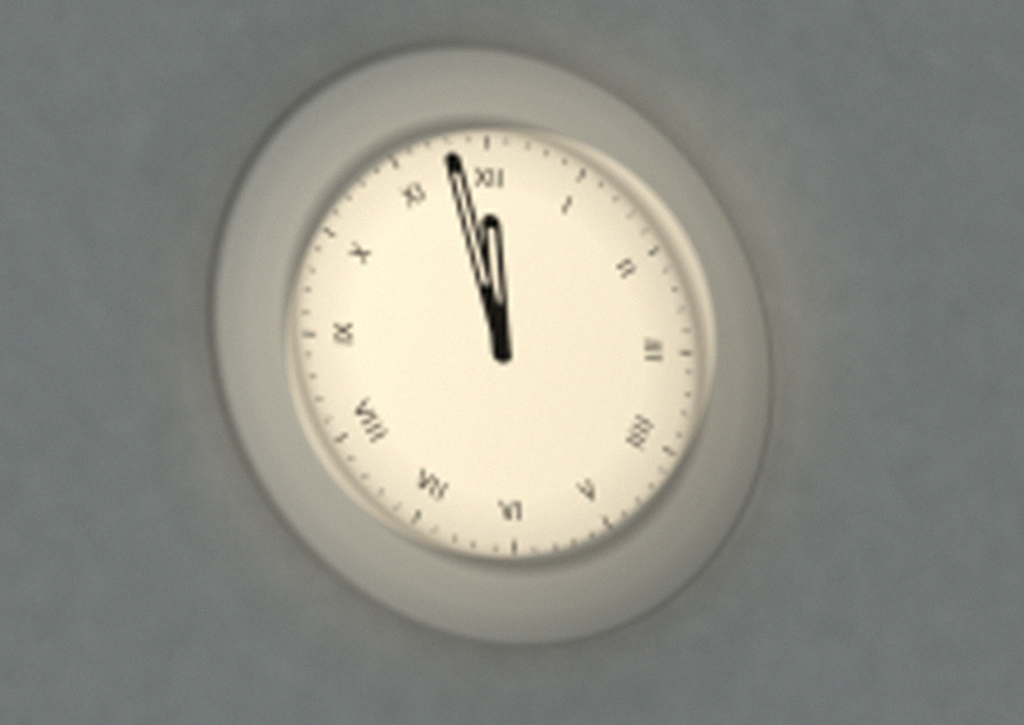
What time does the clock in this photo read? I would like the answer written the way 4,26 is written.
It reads 11,58
